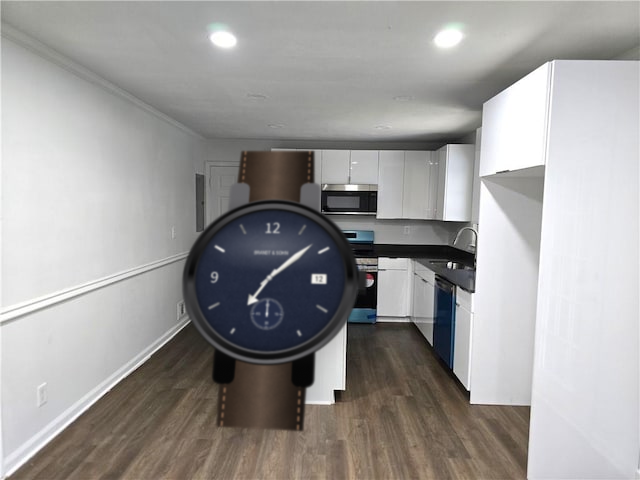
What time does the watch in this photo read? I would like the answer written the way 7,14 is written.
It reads 7,08
